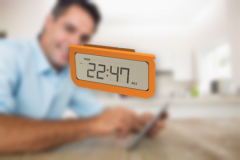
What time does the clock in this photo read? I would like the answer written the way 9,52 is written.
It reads 22,47
